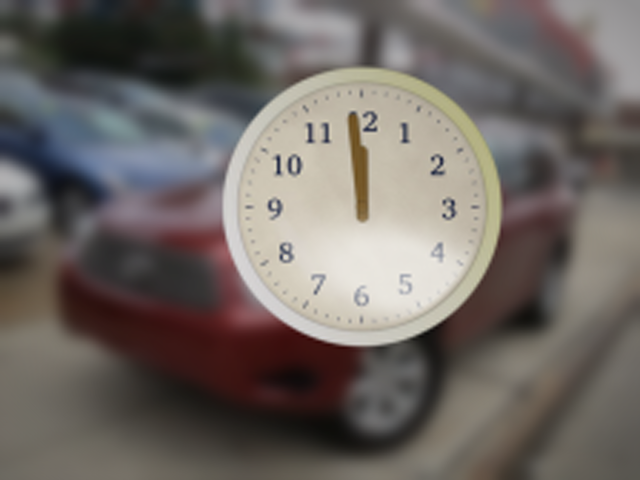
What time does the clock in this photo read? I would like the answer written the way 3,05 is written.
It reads 11,59
